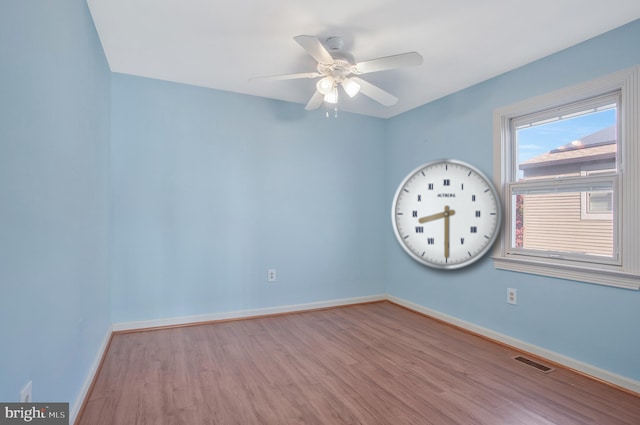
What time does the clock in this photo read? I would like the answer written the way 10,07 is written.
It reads 8,30
